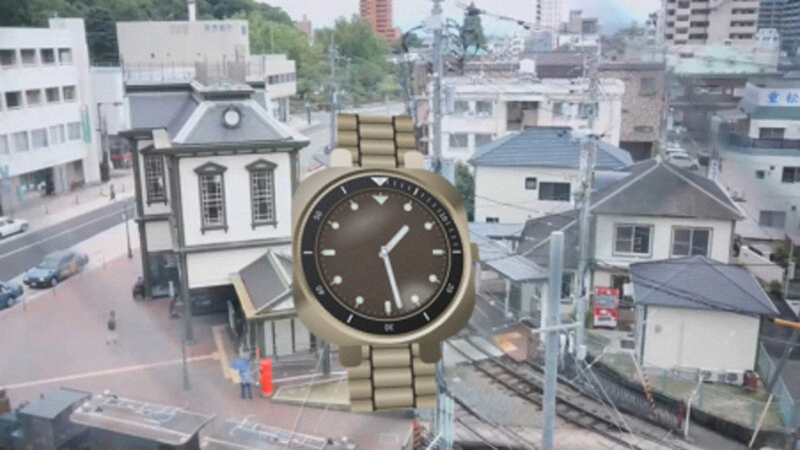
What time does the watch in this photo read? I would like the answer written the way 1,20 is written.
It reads 1,28
